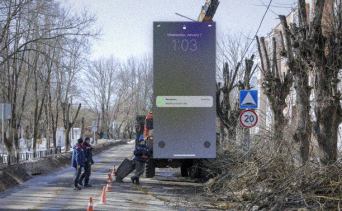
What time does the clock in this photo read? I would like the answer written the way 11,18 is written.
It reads 1,03
